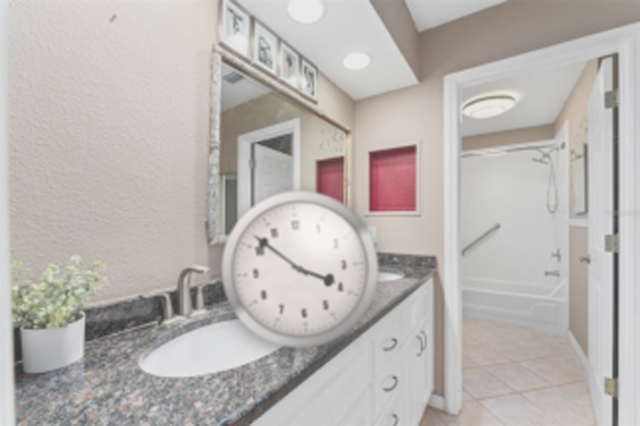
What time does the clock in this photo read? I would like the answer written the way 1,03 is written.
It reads 3,52
